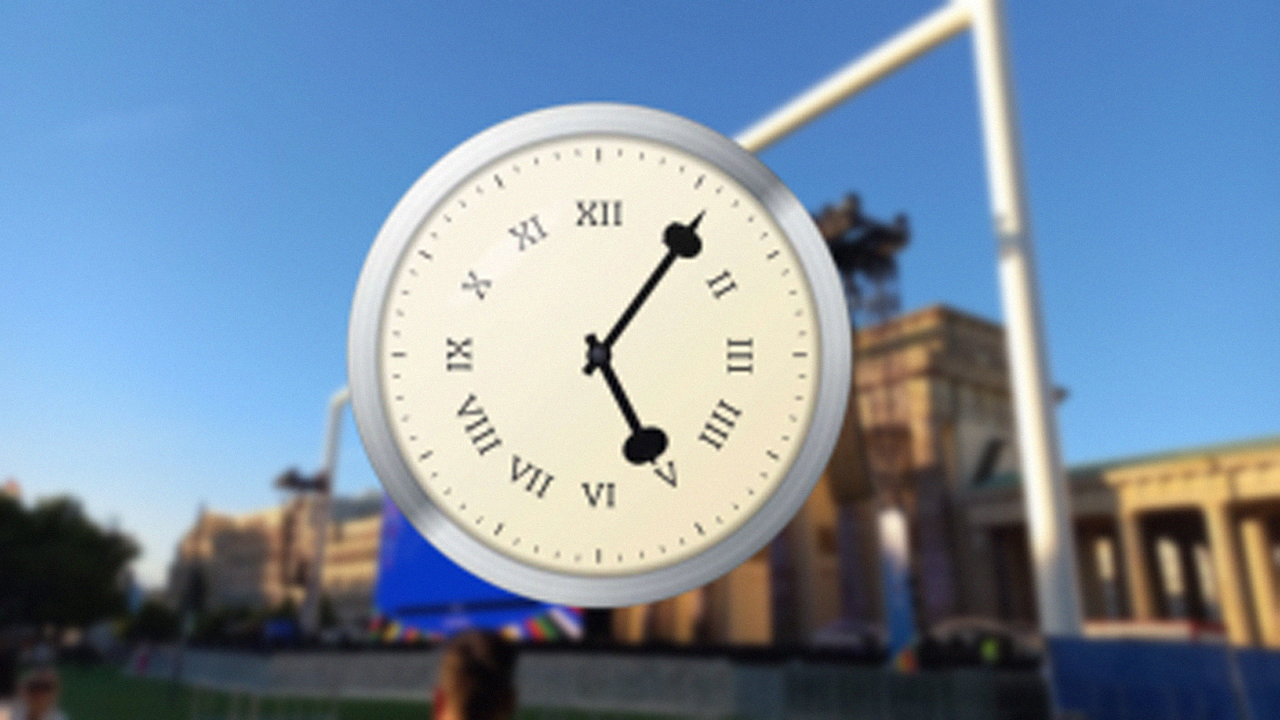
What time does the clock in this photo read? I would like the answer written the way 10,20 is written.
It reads 5,06
